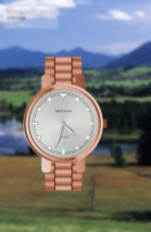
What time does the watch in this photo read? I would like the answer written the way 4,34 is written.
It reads 4,33
